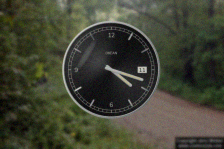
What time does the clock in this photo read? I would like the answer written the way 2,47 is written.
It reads 4,18
